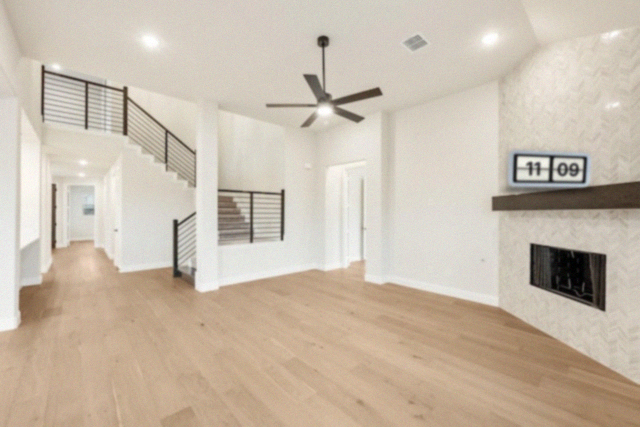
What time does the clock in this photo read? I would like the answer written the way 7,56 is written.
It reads 11,09
